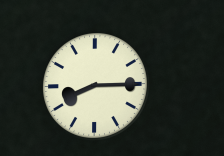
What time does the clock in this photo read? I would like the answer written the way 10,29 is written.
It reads 8,15
